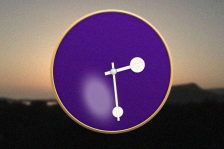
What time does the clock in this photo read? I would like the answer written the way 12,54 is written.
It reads 2,29
